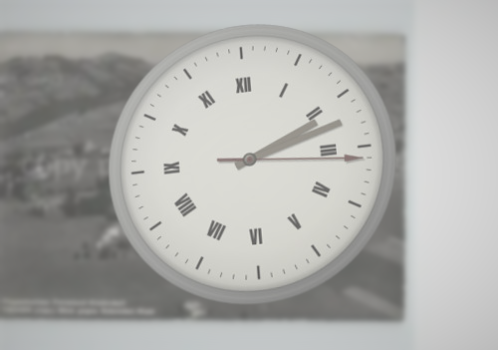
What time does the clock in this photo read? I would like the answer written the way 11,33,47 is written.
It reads 2,12,16
